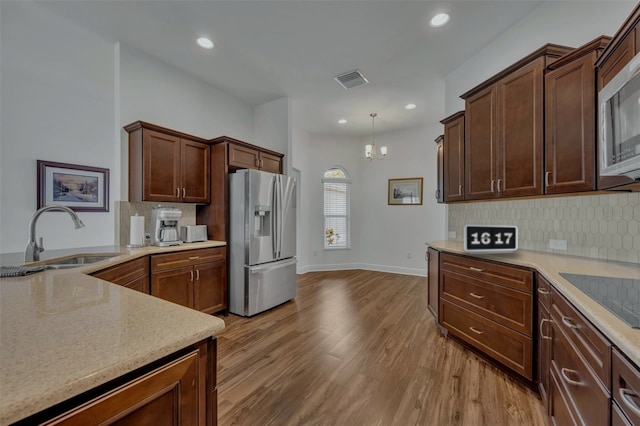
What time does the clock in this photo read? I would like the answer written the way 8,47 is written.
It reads 16,17
